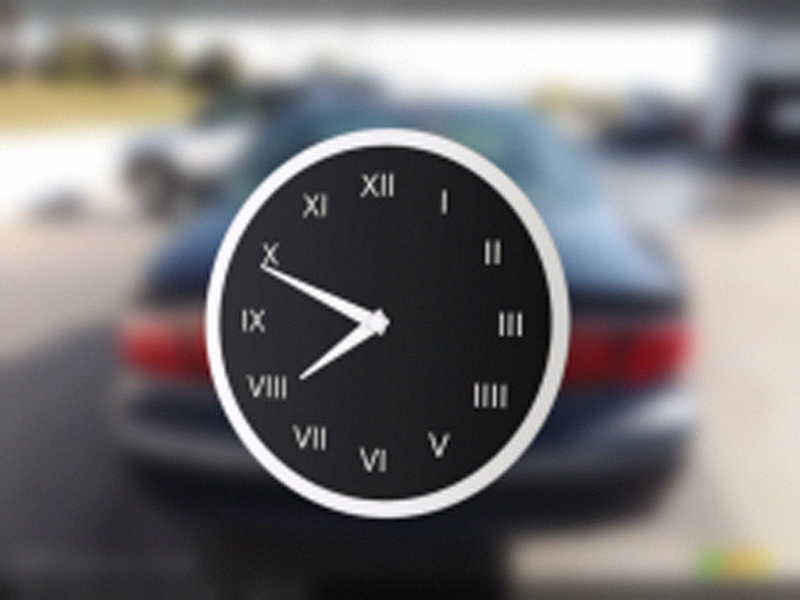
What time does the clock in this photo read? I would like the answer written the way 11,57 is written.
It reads 7,49
